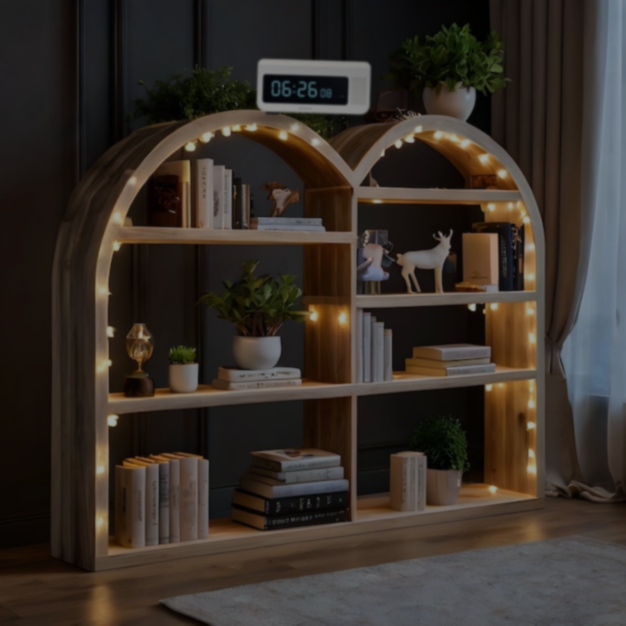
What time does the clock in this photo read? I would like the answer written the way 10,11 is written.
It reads 6,26
